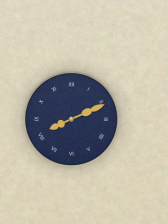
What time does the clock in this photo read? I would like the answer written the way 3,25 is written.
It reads 8,11
